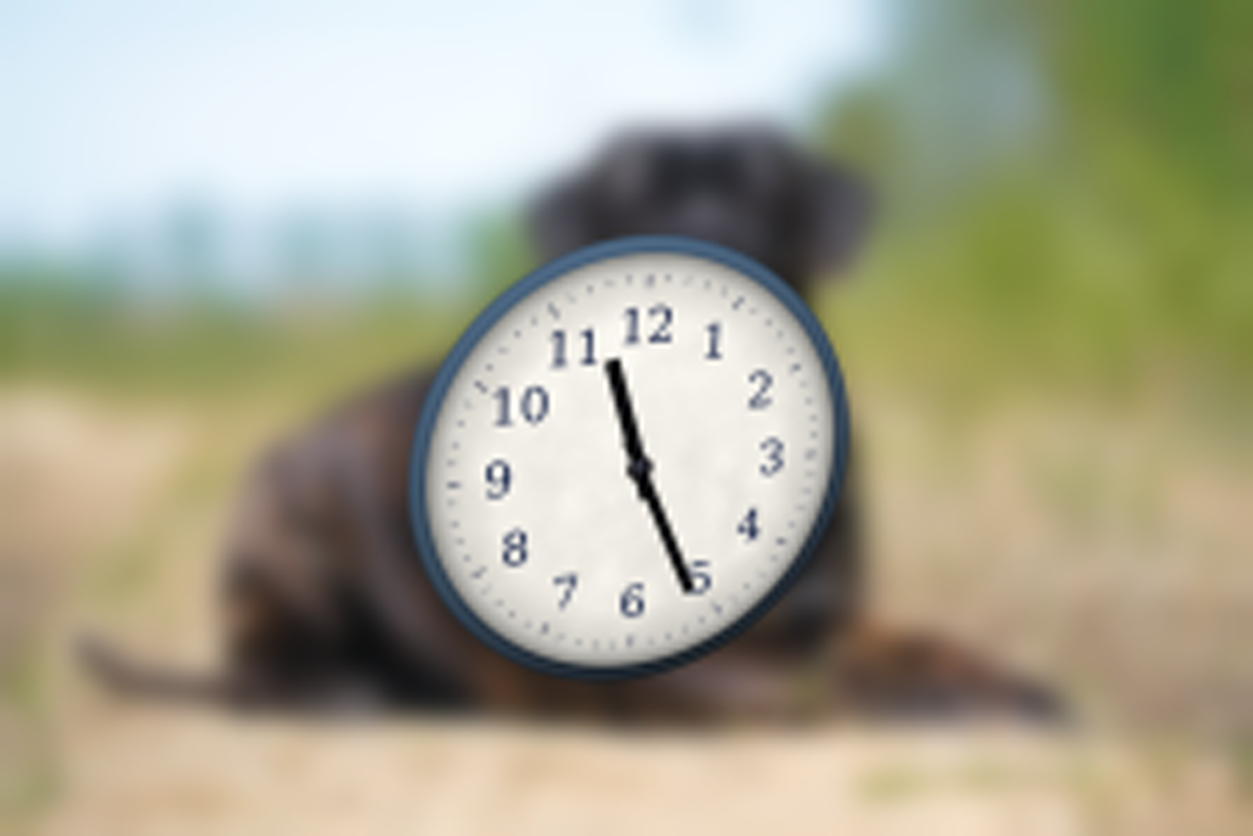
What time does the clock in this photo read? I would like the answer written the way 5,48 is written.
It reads 11,26
